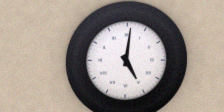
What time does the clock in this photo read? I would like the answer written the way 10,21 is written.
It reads 5,01
